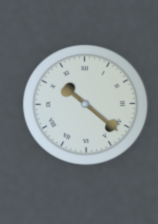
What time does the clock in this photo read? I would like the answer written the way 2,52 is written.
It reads 10,22
